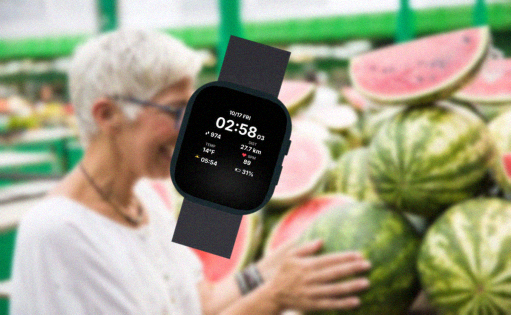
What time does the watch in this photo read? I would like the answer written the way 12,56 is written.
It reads 2,58
